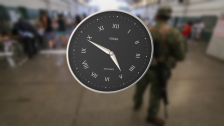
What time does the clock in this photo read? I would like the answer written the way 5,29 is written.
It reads 4,49
